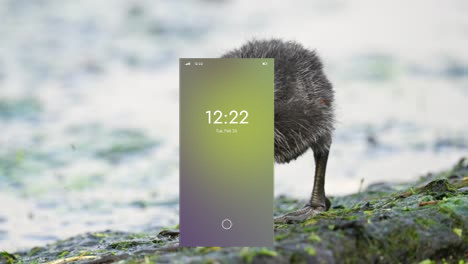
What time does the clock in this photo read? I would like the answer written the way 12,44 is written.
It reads 12,22
